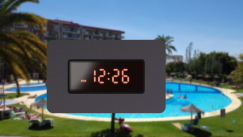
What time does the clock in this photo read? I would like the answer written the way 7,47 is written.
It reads 12,26
